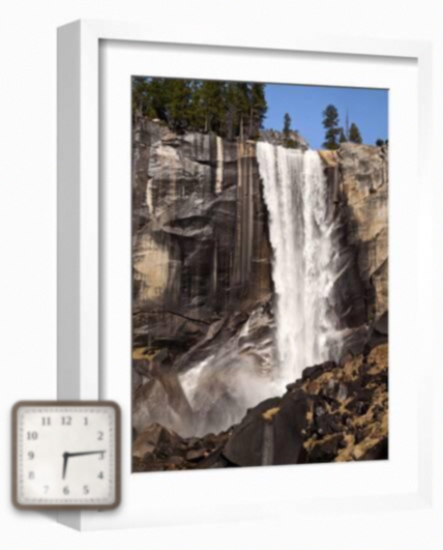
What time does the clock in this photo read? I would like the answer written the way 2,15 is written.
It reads 6,14
